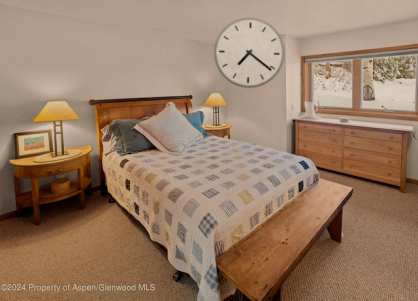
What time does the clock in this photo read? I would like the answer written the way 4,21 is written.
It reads 7,21
